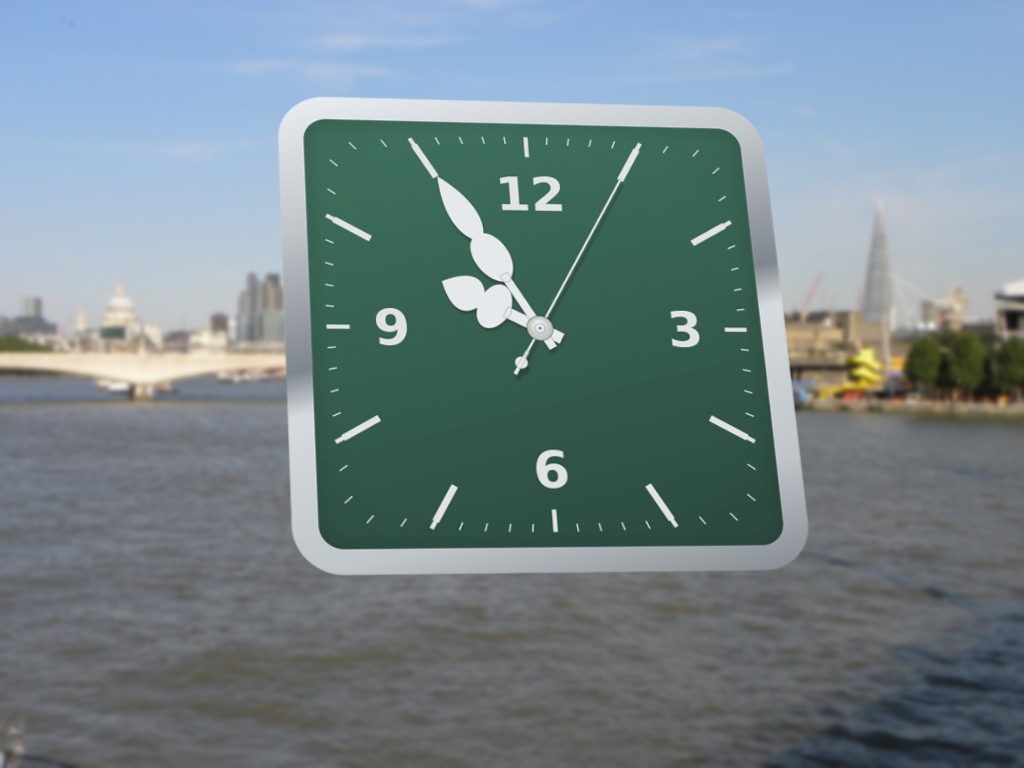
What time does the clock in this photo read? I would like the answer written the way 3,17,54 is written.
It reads 9,55,05
